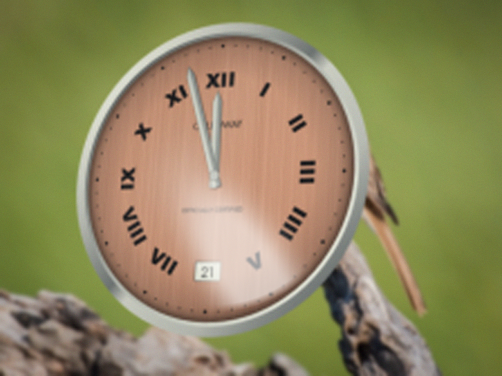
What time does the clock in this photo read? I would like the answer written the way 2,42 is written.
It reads 11,57
